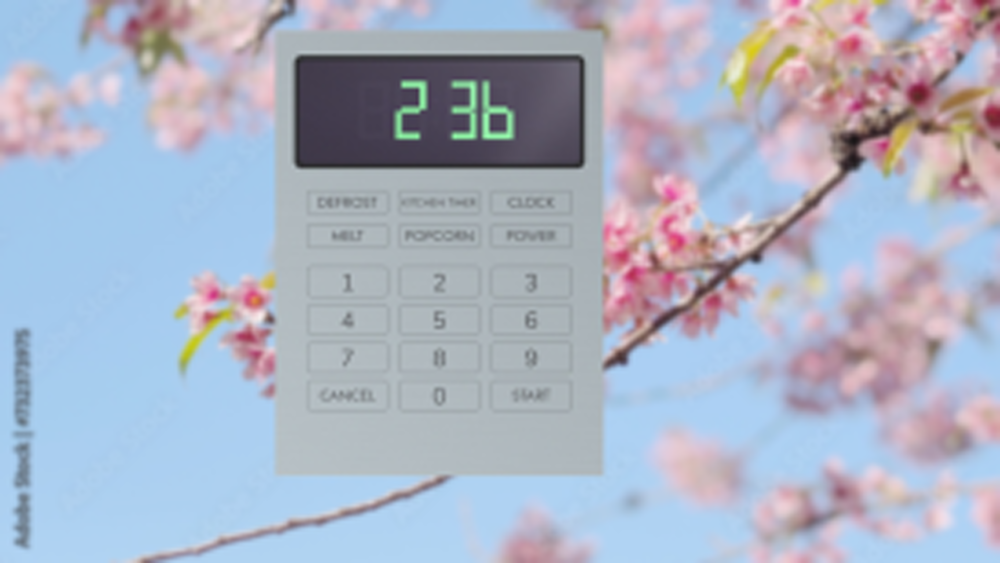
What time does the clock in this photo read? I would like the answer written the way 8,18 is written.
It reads 2,36
